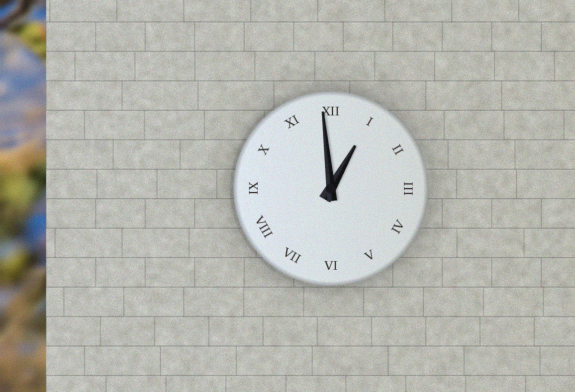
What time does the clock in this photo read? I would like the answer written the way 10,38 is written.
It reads 12,59
